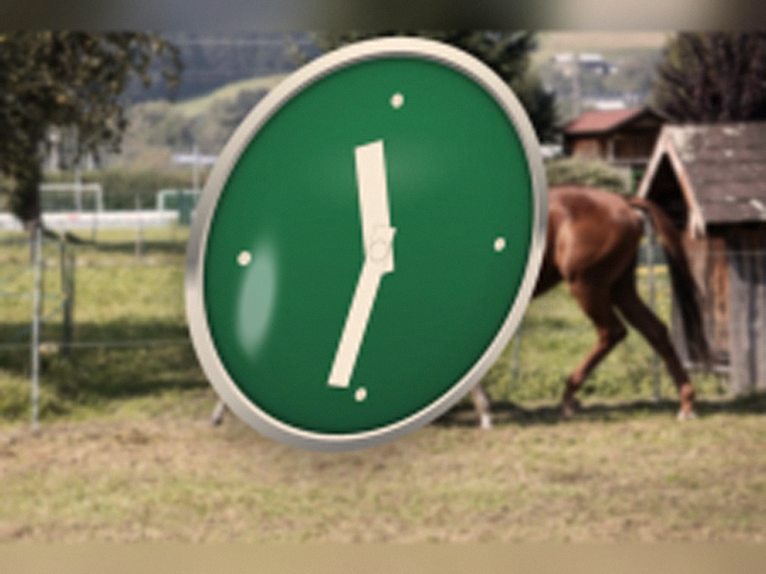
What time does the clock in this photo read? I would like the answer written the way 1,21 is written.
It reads 11,32
